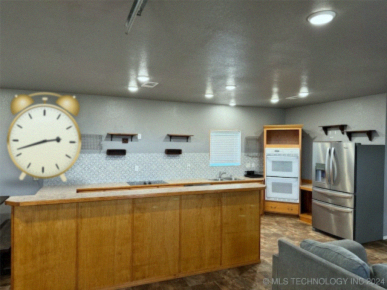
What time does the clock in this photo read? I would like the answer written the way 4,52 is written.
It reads 2,42
